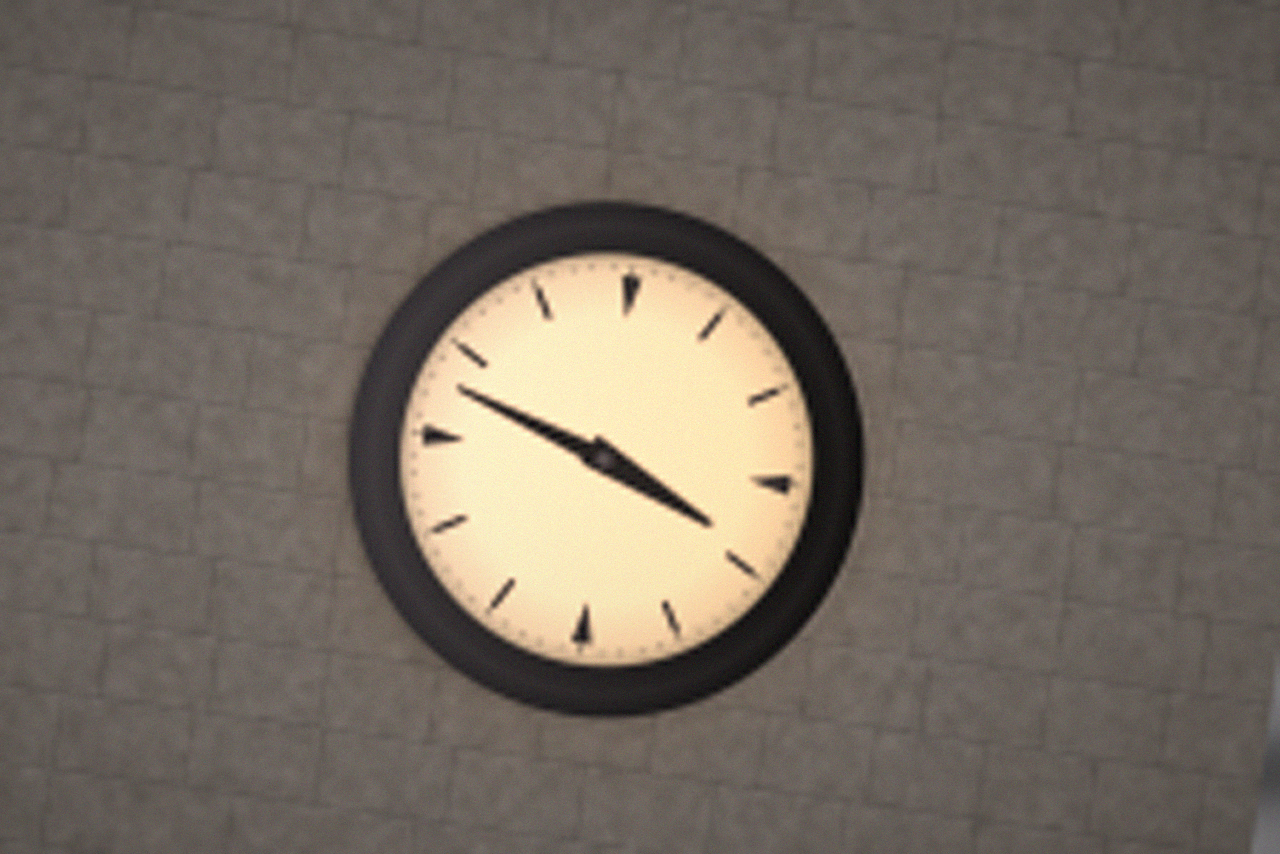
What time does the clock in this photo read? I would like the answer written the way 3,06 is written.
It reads 3,48
